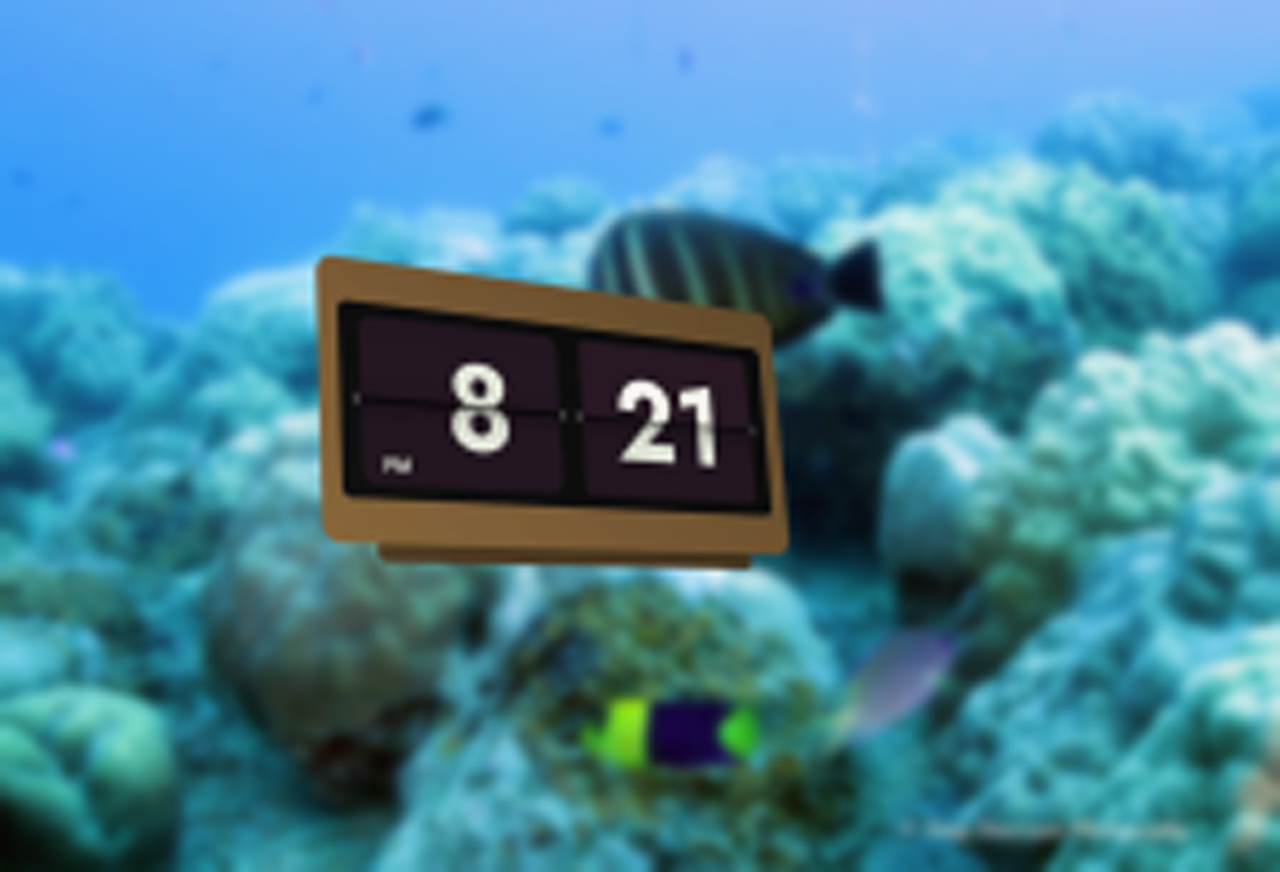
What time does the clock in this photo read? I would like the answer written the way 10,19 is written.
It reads 8,21
